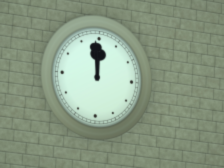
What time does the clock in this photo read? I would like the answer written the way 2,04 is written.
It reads 11,59
